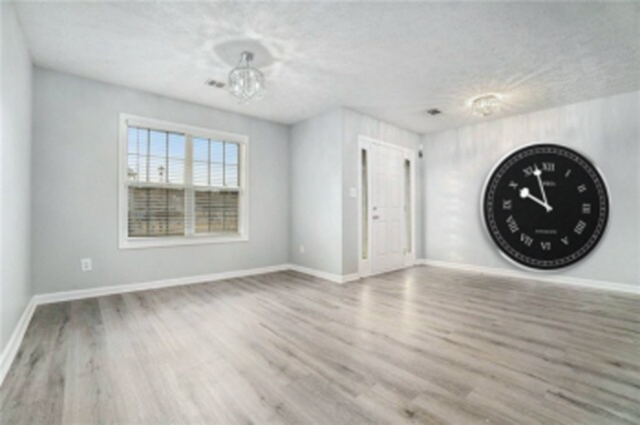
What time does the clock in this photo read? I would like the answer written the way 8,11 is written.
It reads 9,57
